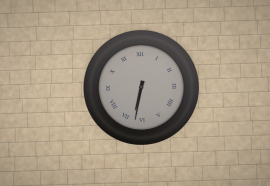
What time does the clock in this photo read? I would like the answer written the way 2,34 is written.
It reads 6,32
